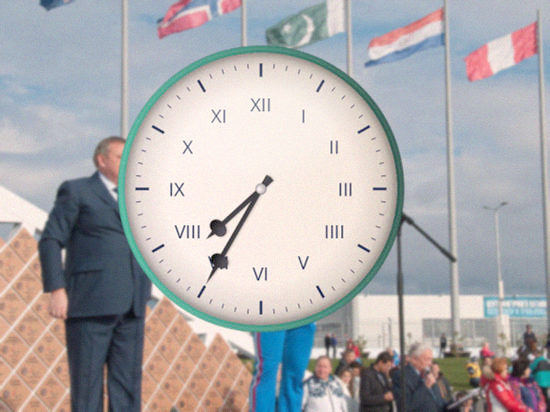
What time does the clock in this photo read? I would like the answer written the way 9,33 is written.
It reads 7,35
